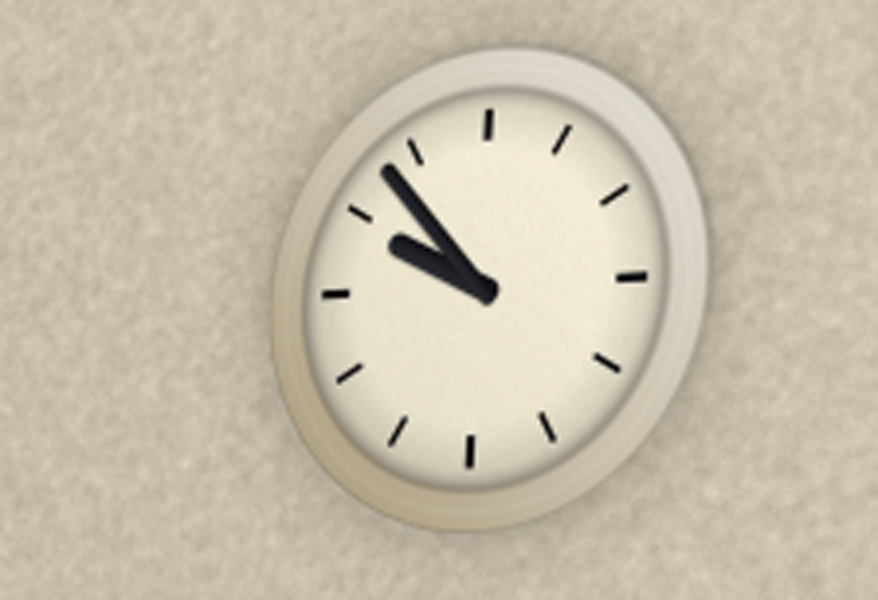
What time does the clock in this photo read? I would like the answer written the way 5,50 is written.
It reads 9,53
